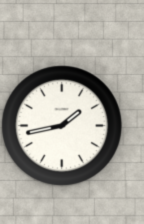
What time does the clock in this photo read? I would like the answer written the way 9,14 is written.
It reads 1,43
